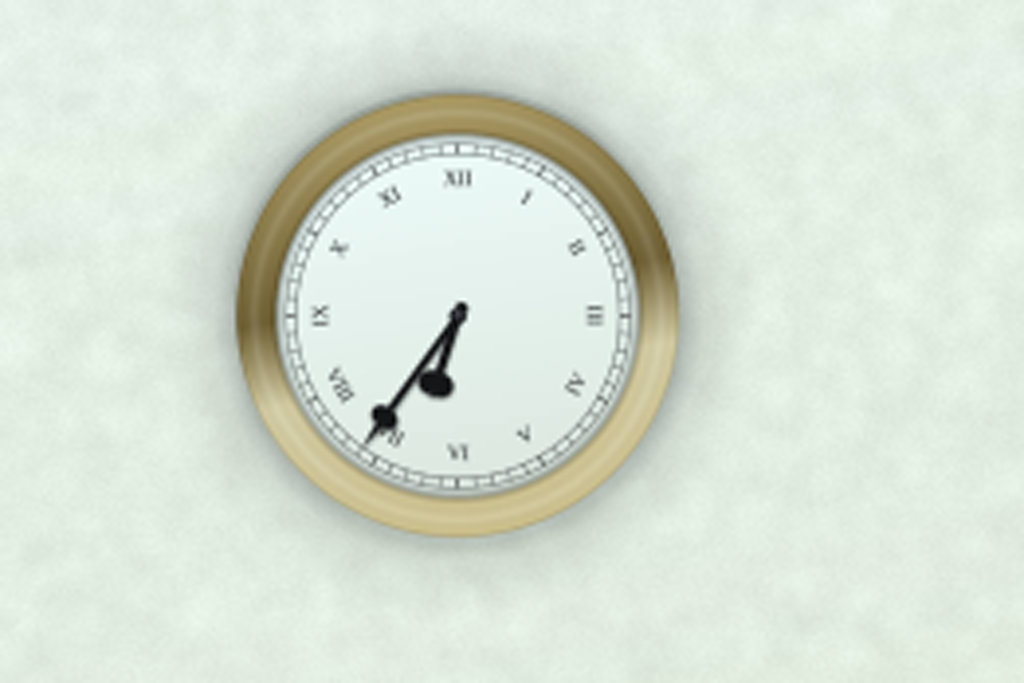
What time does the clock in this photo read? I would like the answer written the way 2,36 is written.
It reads 6,36
